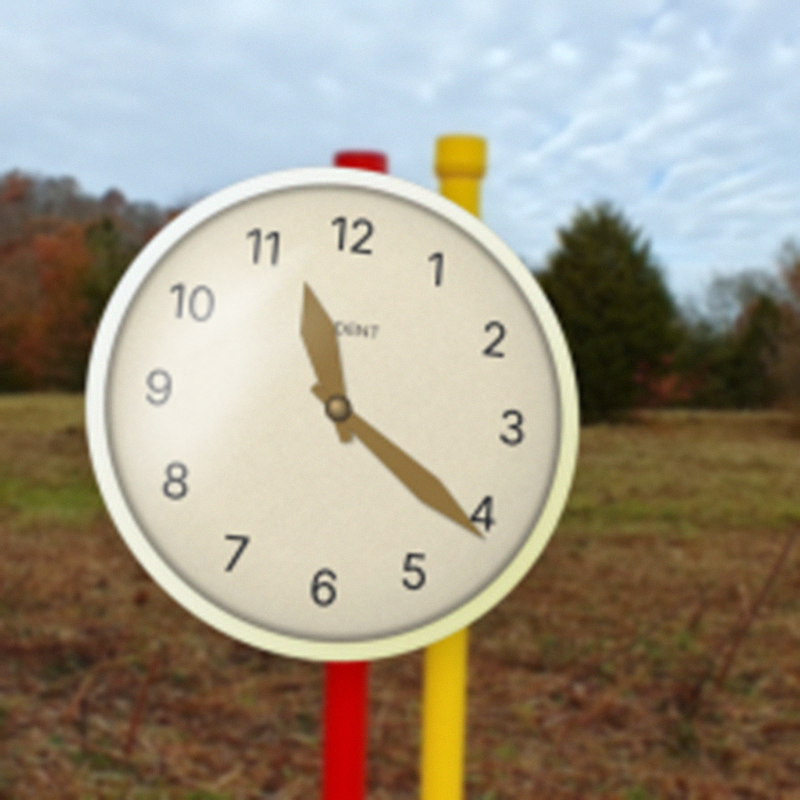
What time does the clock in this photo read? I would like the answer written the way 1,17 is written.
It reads 11,21
